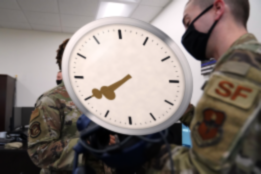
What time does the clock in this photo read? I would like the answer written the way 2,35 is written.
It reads 7,40
